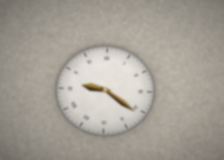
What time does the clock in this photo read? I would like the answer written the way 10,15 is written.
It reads 9,21
